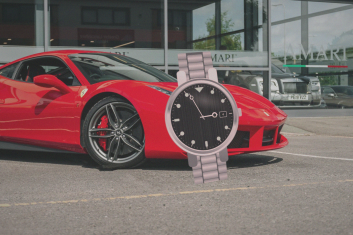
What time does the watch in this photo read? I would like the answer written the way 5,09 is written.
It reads 2,56
